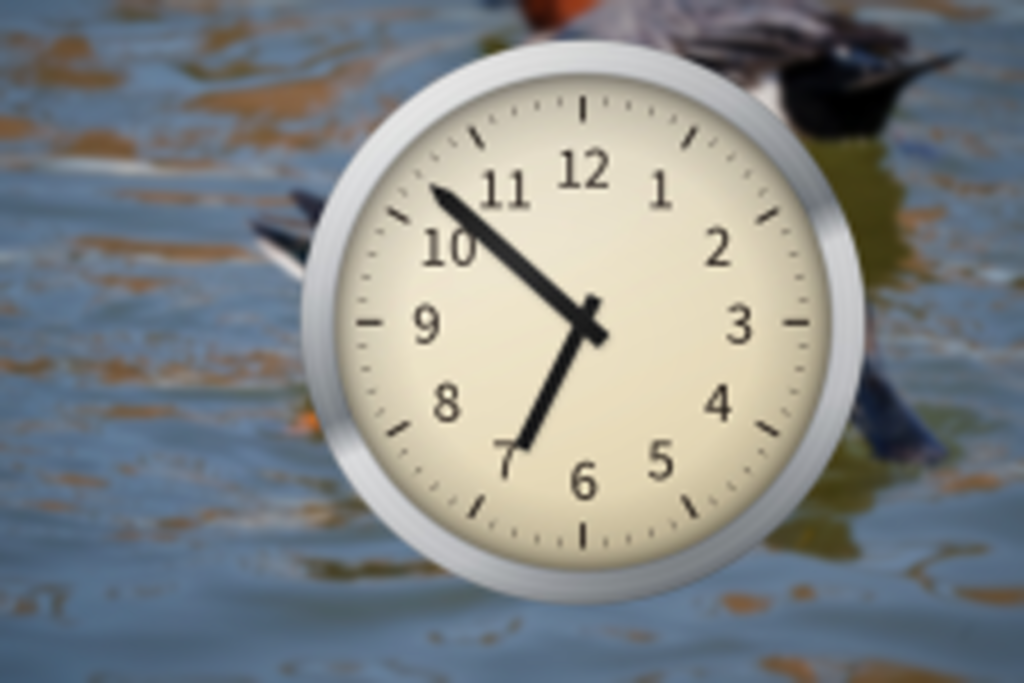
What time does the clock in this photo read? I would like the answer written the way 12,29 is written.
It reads 6,52
